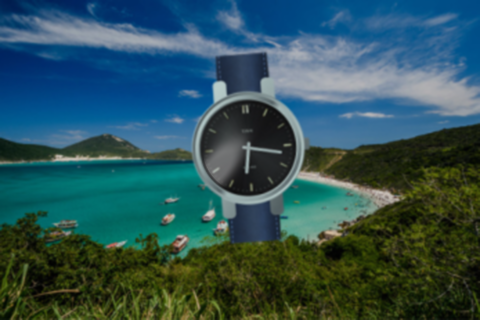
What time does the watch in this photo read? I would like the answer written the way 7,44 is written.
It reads 6,17
